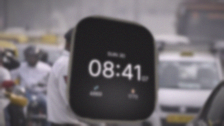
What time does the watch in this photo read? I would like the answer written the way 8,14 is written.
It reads 8,41
